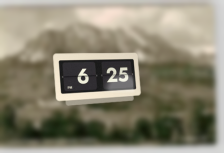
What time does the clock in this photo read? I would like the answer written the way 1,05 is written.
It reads 6,25
